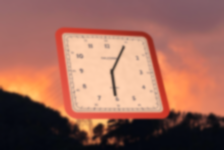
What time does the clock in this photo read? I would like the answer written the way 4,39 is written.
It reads 6,05
